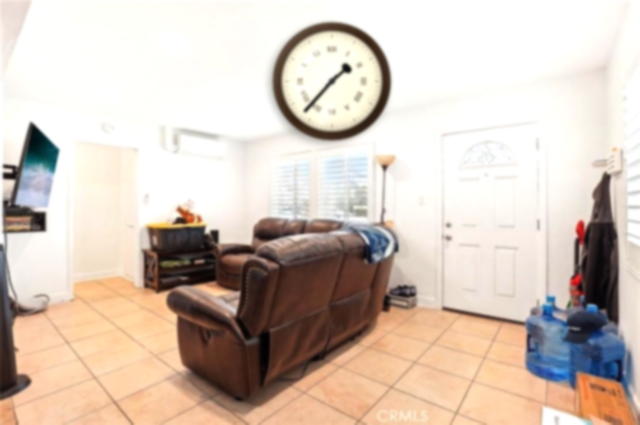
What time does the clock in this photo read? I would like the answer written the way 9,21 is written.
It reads 1,37
